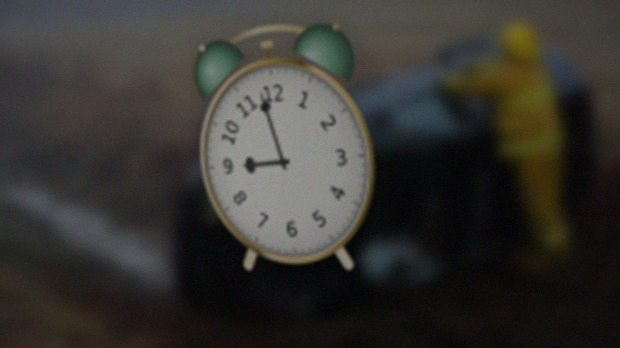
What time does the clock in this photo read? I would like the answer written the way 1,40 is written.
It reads 8,58
